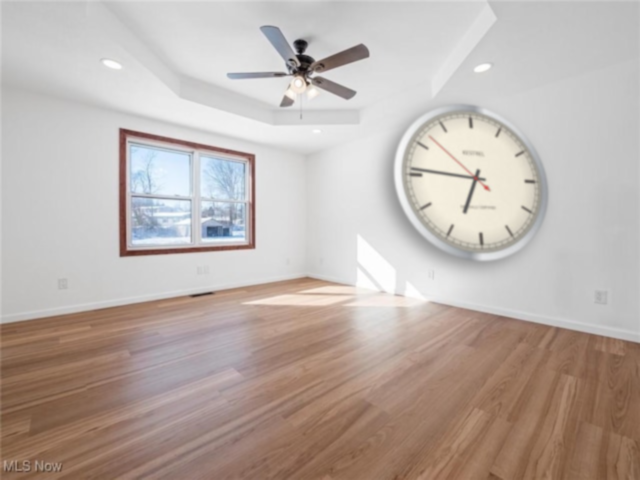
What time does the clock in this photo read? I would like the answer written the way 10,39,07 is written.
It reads 6,45,52
